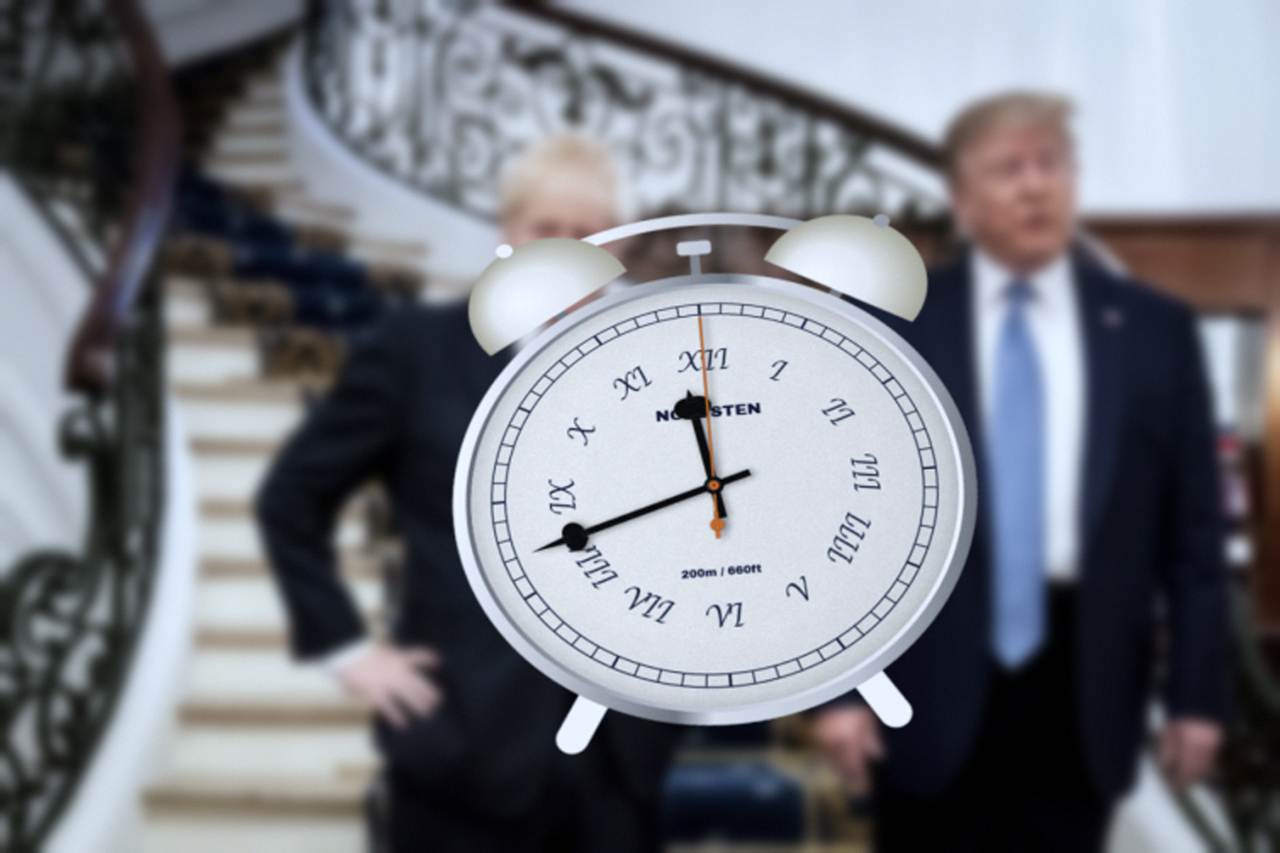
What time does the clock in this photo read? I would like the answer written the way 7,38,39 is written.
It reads 11,42,00
